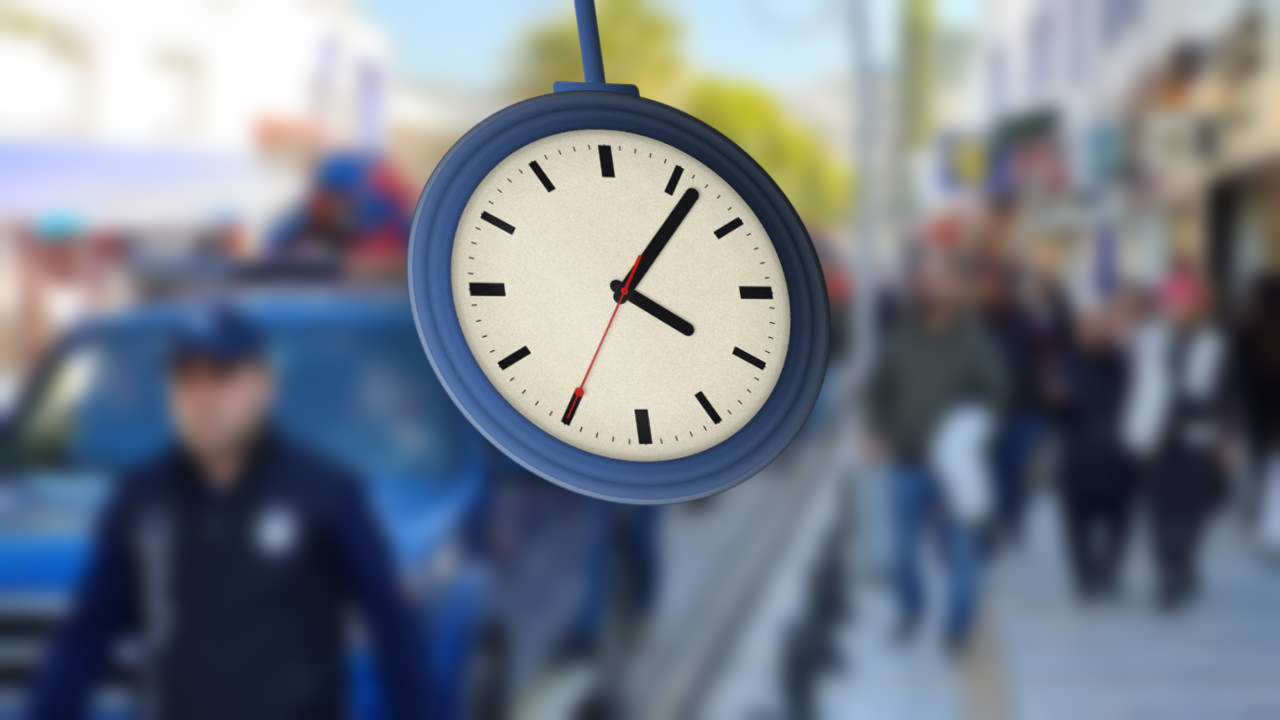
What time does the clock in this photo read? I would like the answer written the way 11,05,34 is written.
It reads 4,06,35
